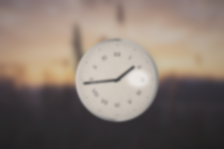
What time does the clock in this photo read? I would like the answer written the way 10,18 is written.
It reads 1,44
